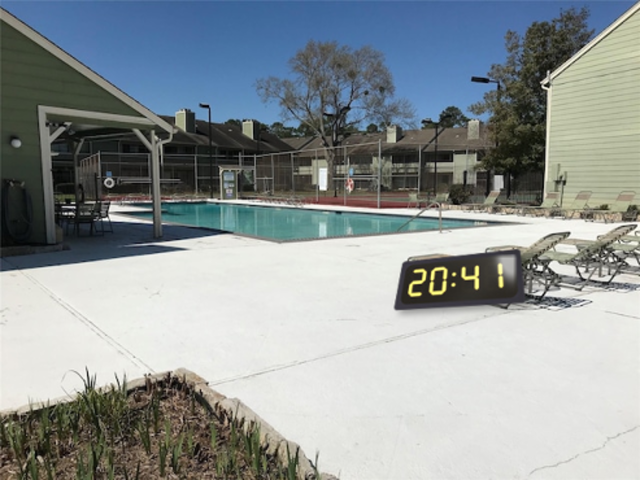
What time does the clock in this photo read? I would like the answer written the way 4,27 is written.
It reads 20,41
